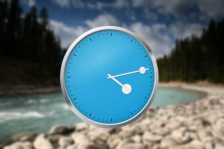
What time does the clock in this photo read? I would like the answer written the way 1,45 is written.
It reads 4,13
